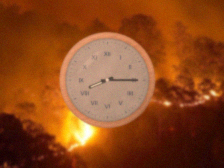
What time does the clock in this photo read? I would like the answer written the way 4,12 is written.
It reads 8,15
